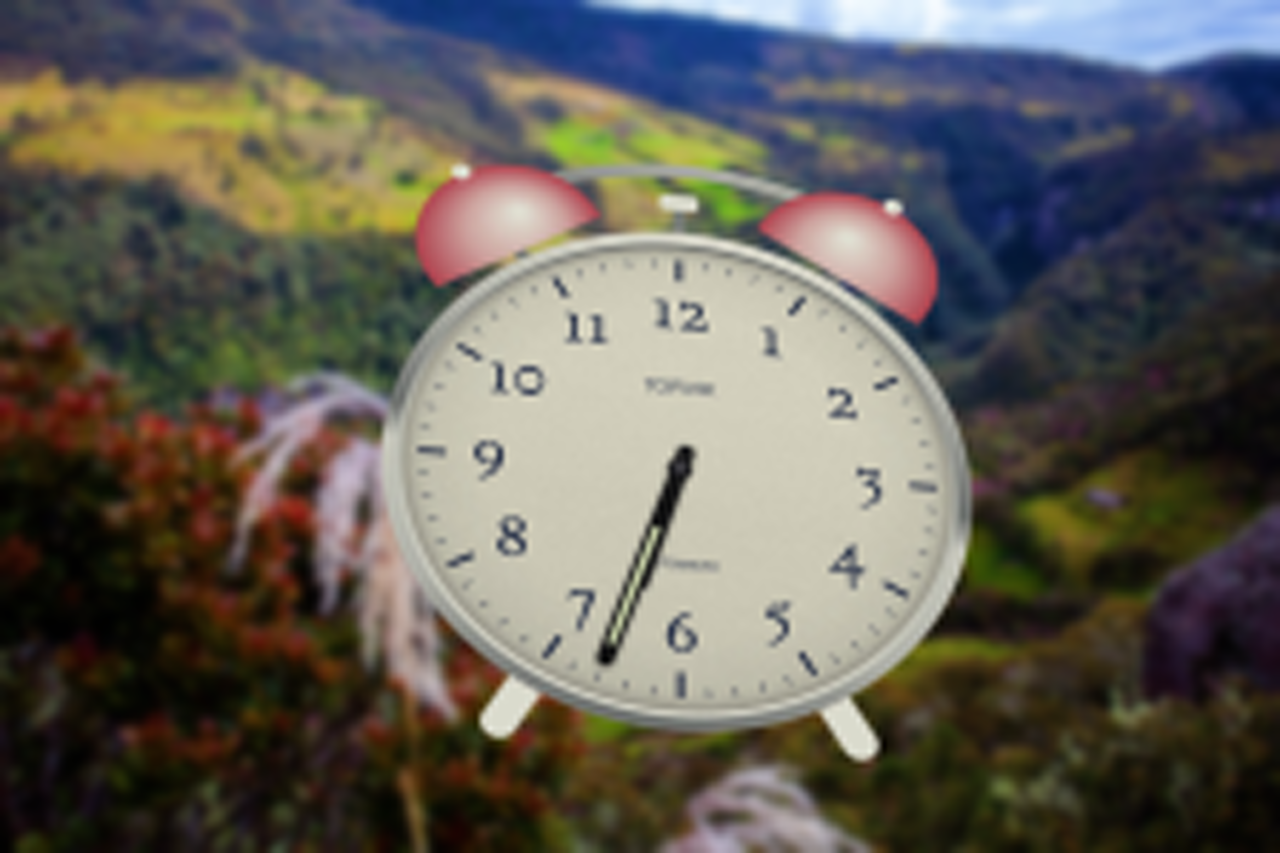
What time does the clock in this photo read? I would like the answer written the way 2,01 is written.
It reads 6,33
